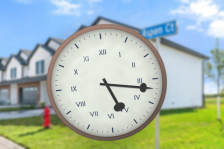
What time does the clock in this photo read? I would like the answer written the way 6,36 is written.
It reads 5,17
